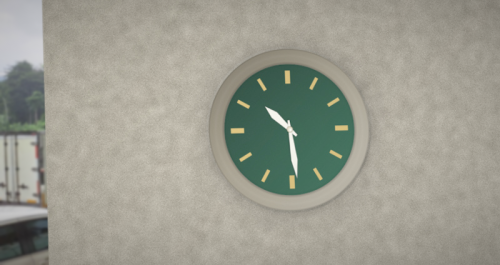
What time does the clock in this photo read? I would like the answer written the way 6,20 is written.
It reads 10,29
